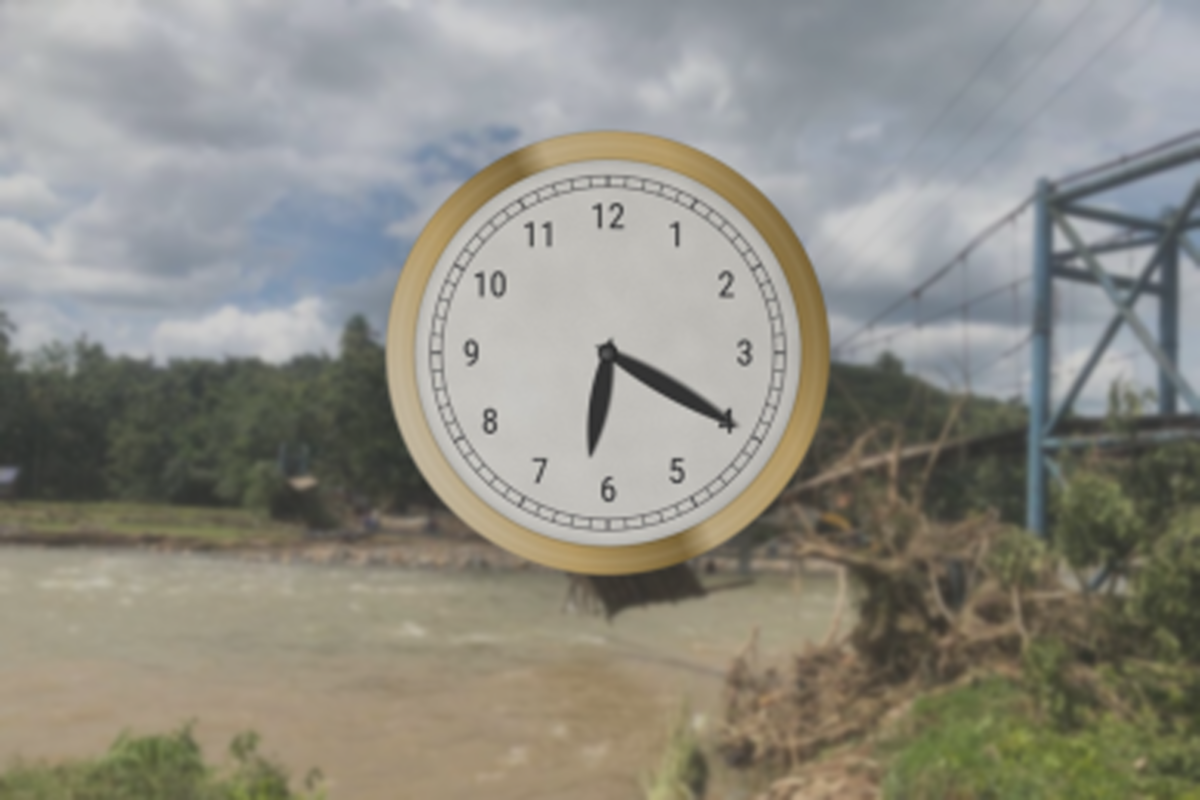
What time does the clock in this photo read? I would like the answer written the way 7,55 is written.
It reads 6,20
